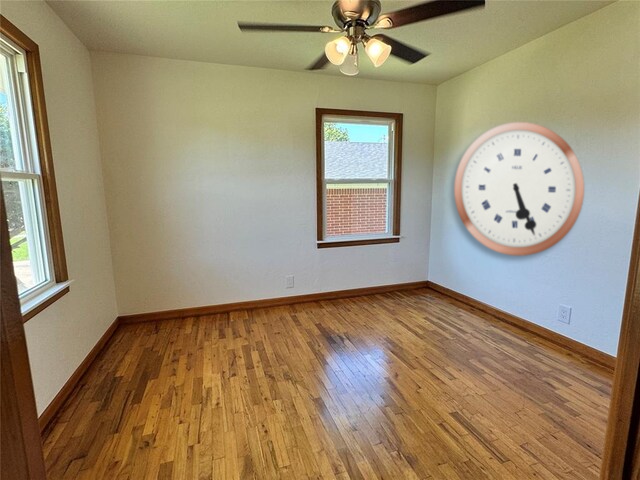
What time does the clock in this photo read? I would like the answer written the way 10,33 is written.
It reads 5,26
